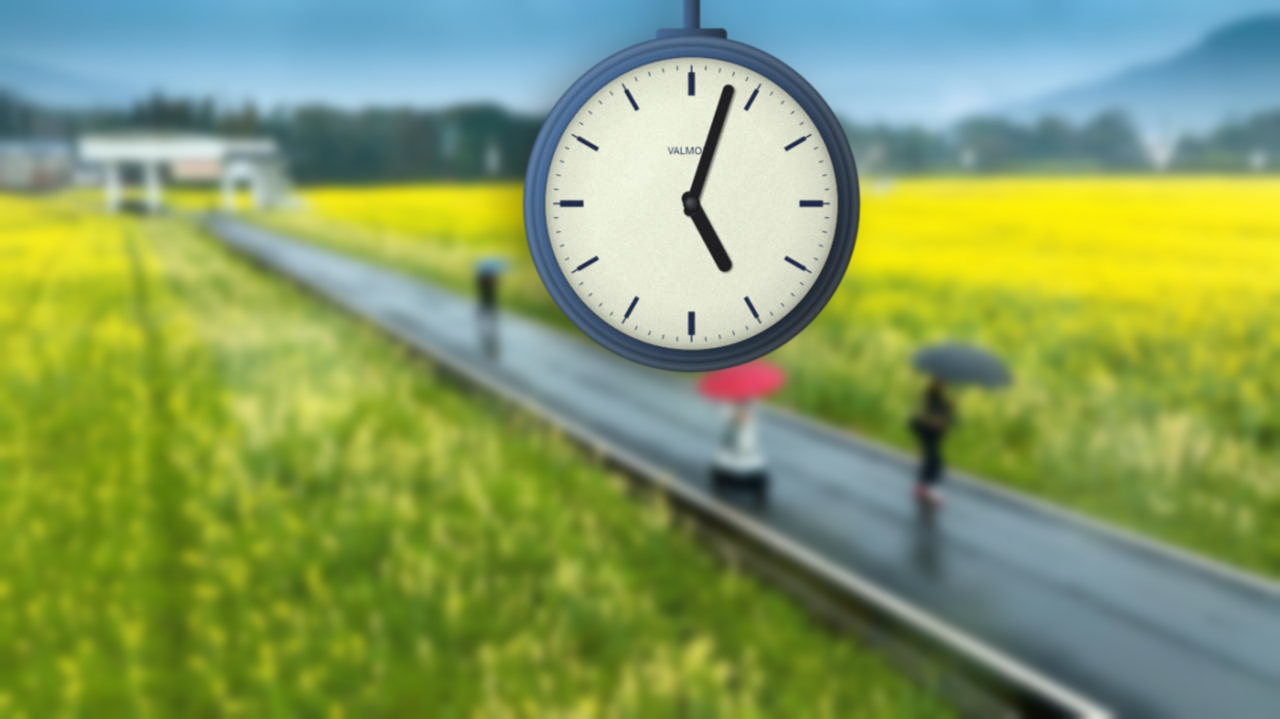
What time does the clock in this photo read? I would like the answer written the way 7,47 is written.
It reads 5,03
